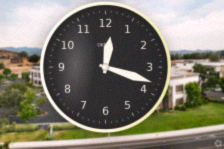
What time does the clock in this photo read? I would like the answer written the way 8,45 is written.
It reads 12,18
